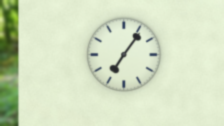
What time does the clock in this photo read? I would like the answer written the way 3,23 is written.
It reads 7,06
